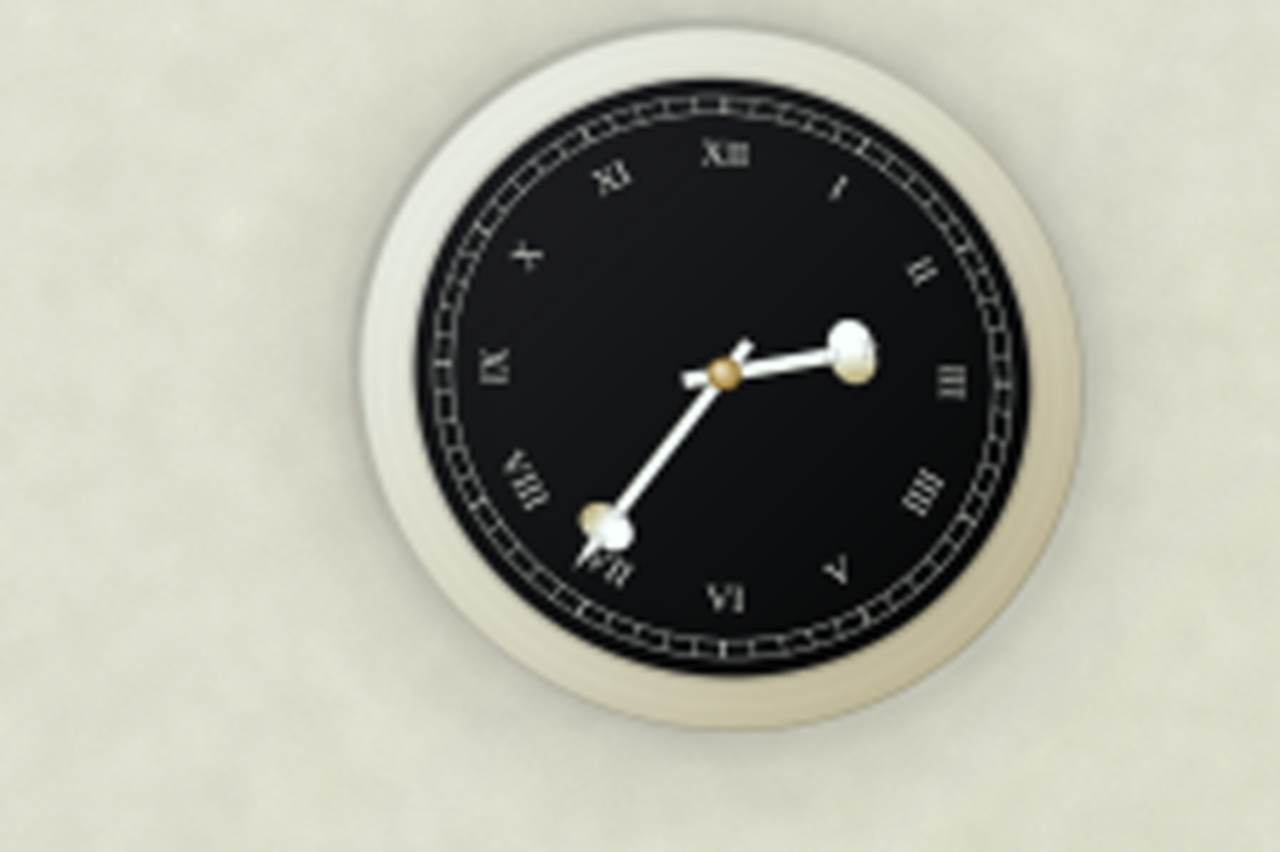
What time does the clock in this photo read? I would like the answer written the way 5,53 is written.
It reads 2,36
